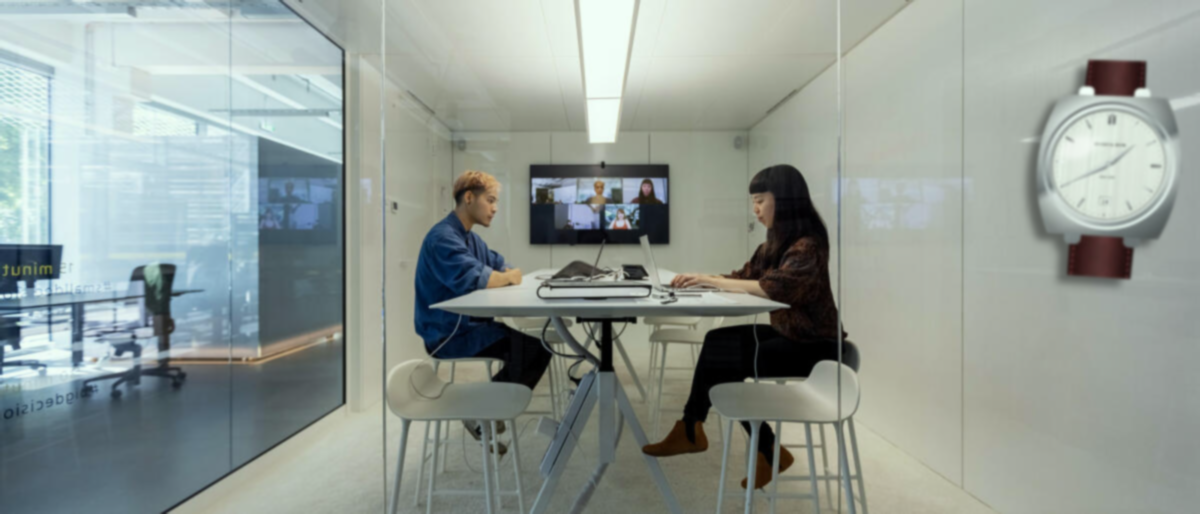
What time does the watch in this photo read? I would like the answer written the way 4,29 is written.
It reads 1,40
